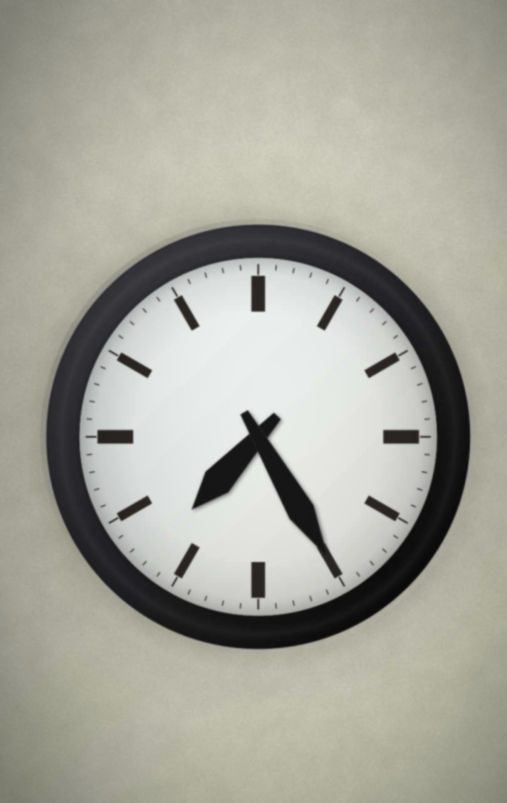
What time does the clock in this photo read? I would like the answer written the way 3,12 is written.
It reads 7,25
